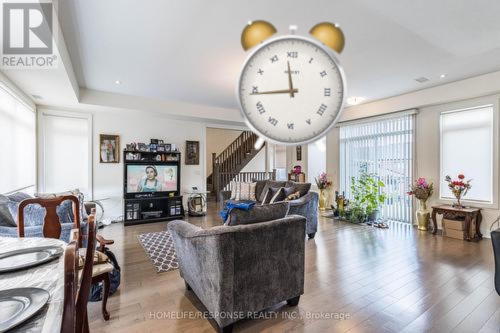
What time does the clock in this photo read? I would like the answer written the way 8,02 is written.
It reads 11,44
